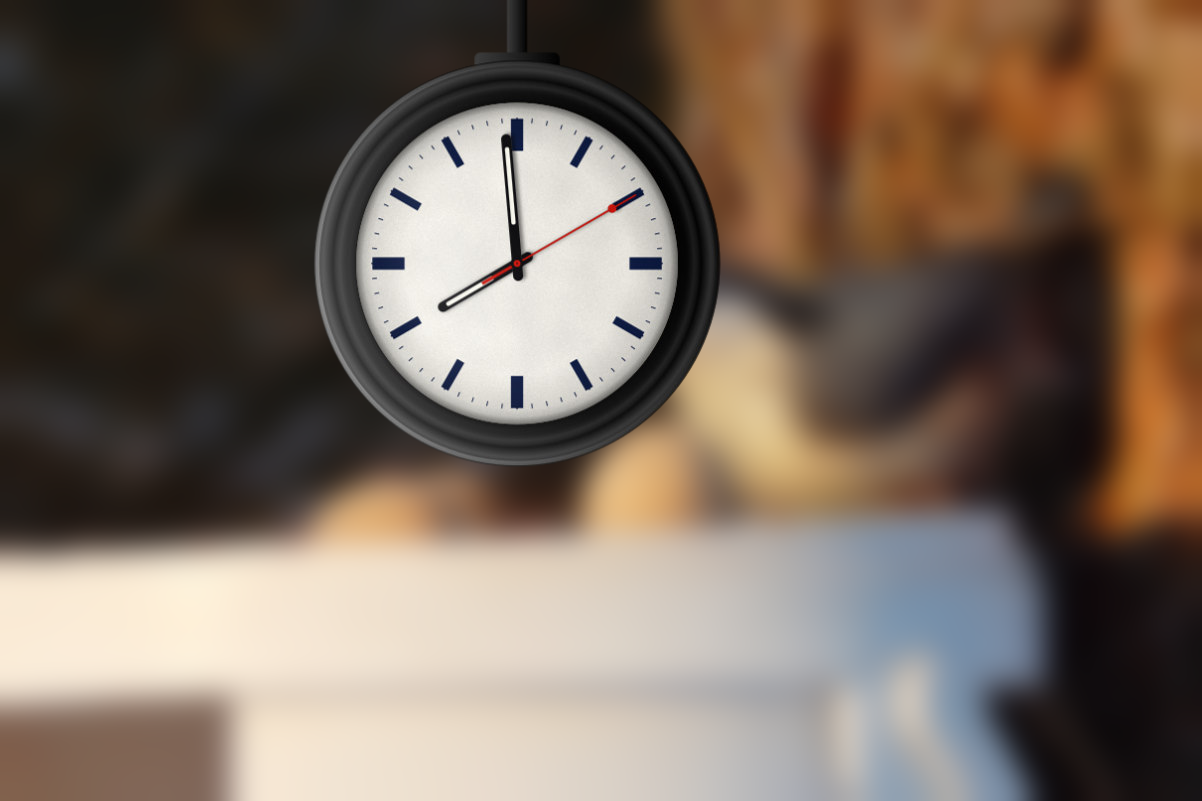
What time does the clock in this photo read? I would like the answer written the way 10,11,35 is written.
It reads 7,59,10
